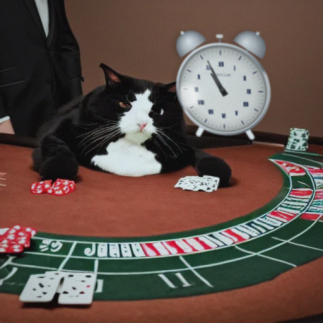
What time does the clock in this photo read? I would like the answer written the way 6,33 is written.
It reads 10,56
